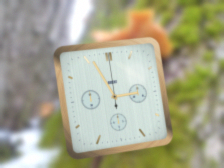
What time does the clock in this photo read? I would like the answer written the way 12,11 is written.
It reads 2,56
